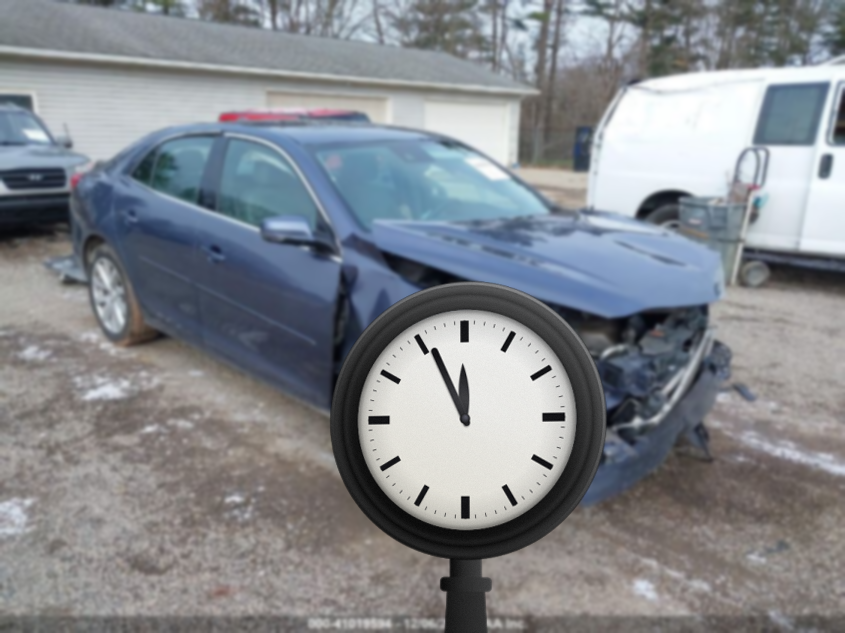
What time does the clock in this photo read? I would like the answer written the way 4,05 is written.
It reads 11,56
